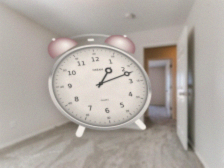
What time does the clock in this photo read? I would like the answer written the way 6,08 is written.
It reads 1,12
